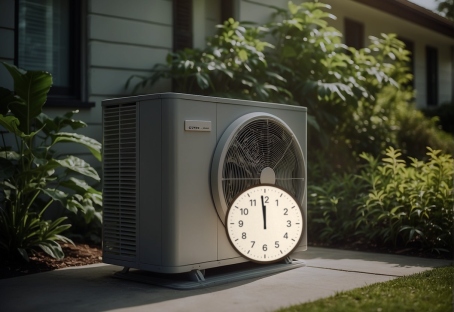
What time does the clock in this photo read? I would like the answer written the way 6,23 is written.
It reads 11,59
